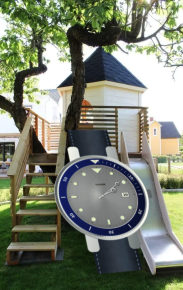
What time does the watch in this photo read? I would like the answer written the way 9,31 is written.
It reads 2,09
